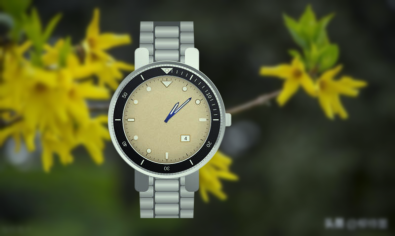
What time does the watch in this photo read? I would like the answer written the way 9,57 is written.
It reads 1,08
